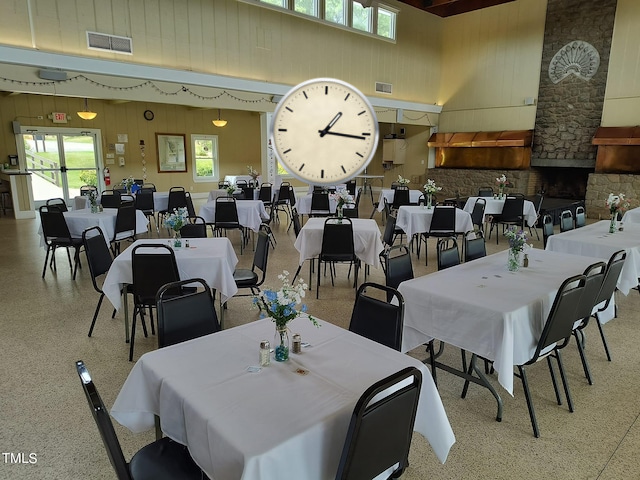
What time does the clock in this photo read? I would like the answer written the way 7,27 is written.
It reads 1,16
